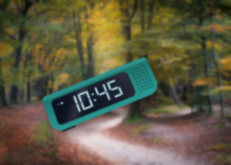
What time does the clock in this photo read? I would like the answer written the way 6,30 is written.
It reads 10,45
